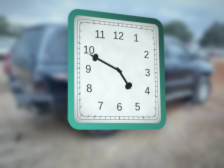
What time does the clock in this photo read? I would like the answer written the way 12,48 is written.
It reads 4,49
